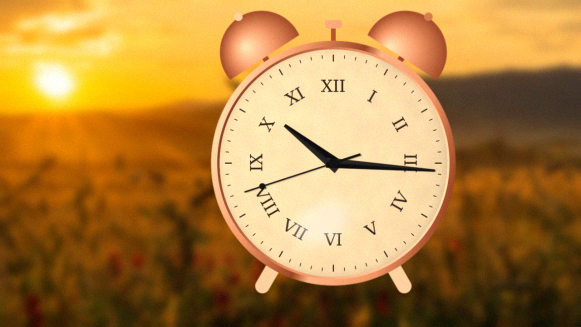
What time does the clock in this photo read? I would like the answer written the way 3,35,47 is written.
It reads 10,15,42
